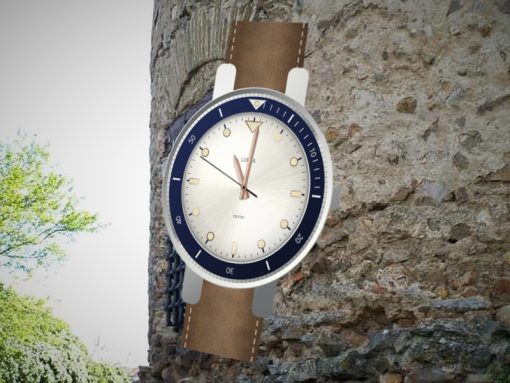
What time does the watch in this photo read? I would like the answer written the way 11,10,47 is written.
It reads 11,00,49
